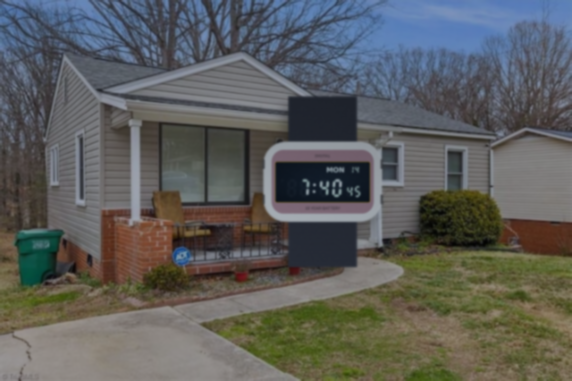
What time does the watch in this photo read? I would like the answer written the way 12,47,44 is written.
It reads 7,40,45
